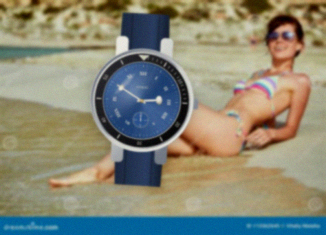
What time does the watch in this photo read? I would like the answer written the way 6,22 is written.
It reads 2,50
